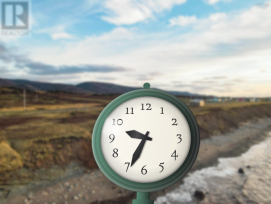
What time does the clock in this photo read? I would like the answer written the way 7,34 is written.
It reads 9,34
